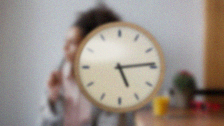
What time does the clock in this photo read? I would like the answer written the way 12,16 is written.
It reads 5,14
